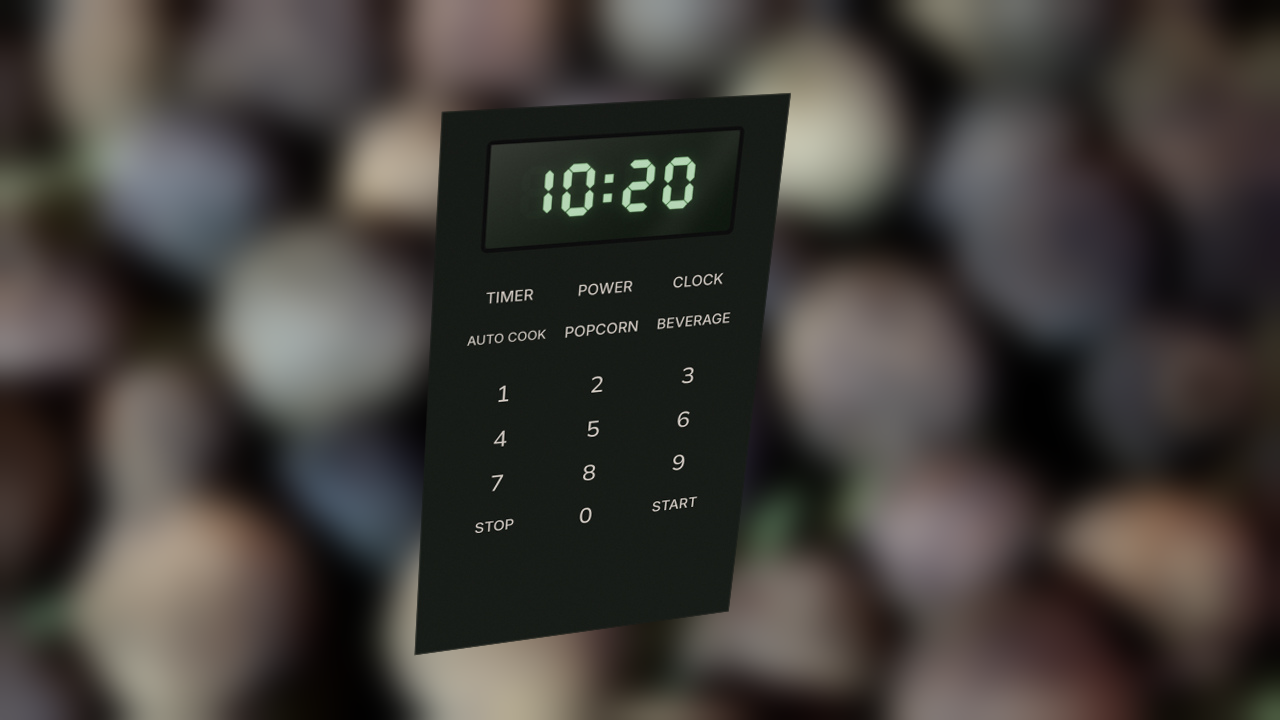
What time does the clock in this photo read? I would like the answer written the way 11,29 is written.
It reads 10,20
